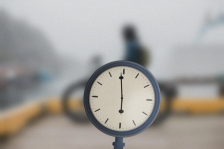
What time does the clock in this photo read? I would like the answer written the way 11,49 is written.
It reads 5,59
